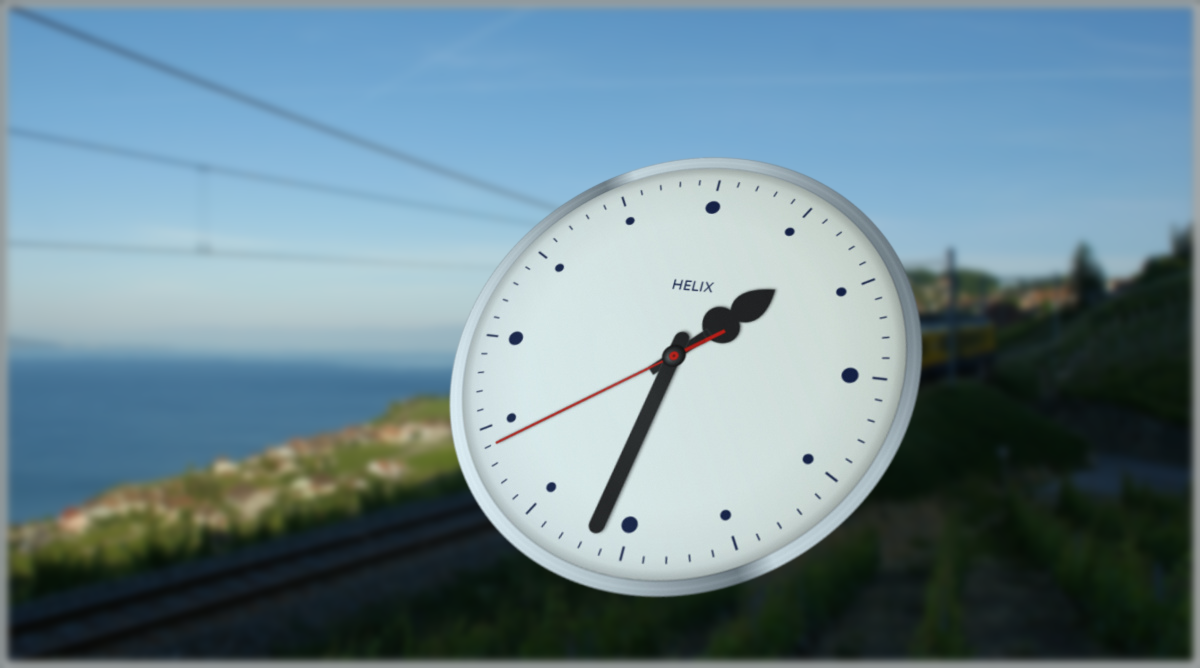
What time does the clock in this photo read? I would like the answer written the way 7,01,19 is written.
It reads 1,31,39
